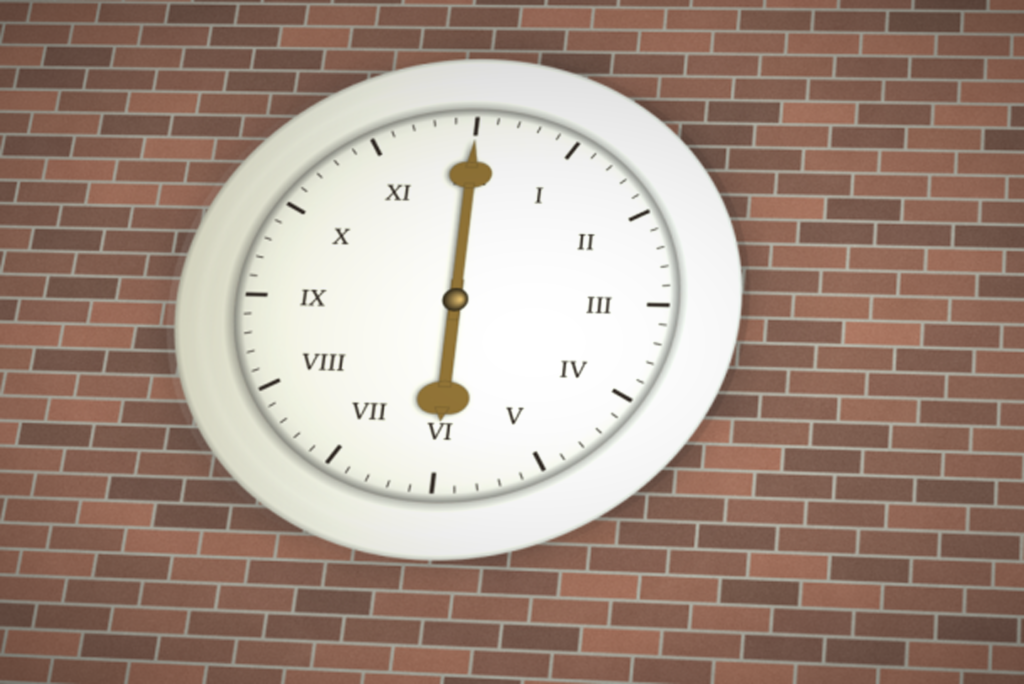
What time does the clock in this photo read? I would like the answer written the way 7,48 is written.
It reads 6,00
